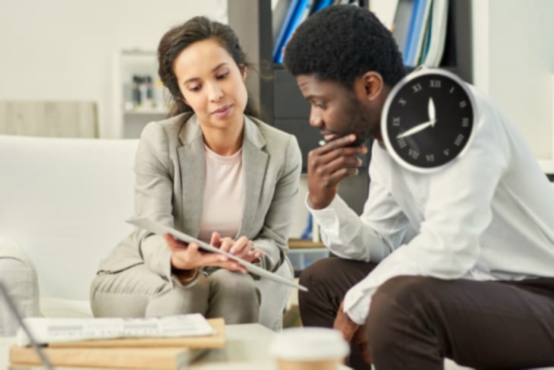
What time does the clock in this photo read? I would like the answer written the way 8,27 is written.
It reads 11,41
